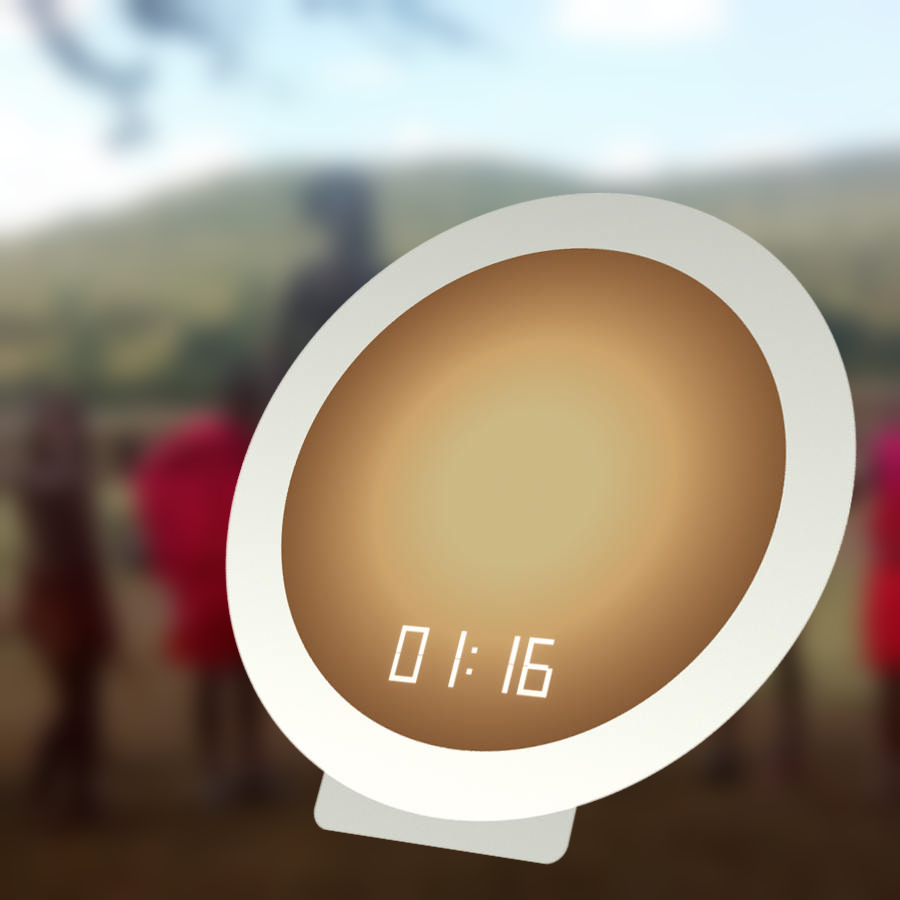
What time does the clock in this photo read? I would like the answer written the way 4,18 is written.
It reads 1,16
